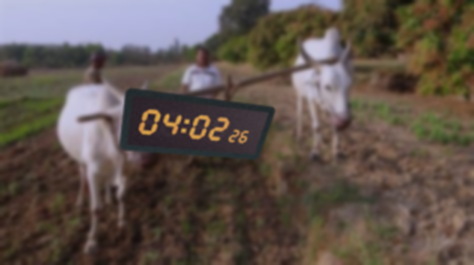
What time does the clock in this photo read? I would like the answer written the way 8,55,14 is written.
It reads 4,02,26
